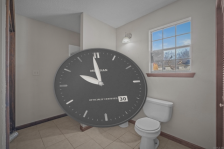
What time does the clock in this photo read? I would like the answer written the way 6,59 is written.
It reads 9,59
